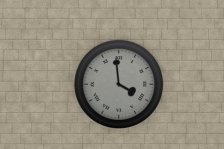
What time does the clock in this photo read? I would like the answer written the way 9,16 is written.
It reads 3,59
